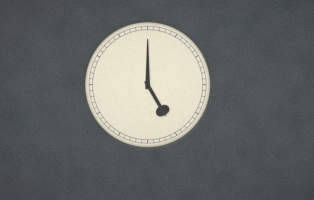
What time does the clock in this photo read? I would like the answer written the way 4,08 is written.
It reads 5,00
